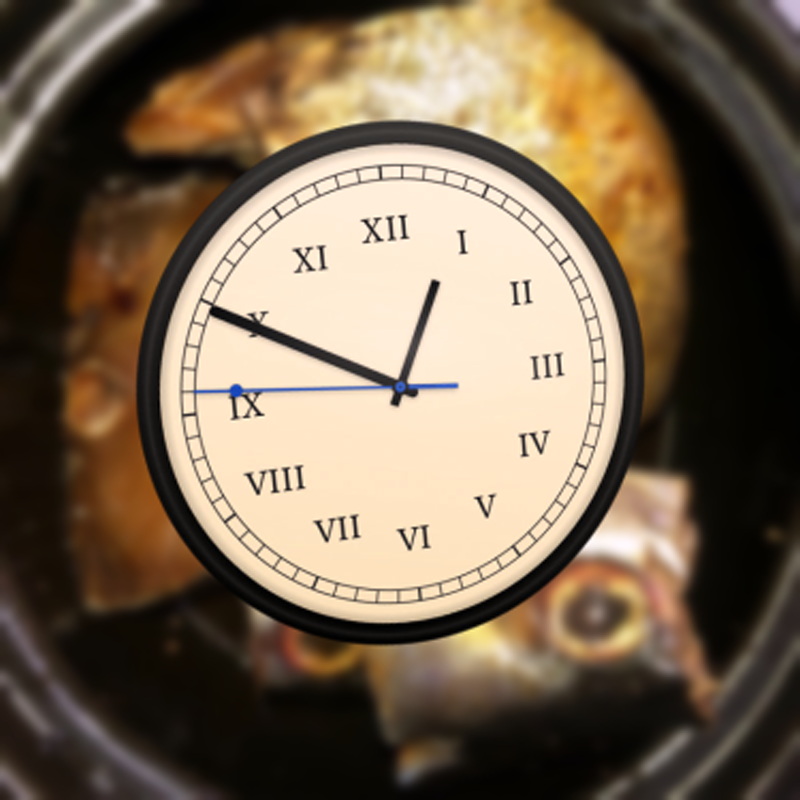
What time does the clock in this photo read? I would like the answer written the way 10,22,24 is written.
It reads 12,49,46
